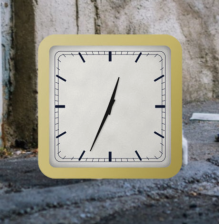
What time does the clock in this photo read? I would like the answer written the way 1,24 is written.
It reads 12,34
